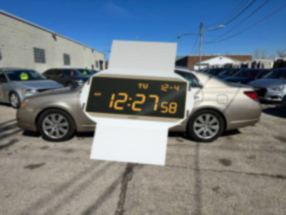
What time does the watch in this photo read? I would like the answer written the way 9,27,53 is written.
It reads 12,27,58
